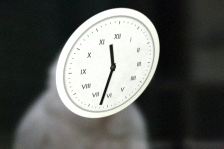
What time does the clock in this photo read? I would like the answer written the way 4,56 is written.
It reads 11,32
